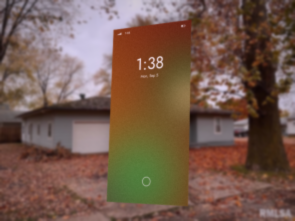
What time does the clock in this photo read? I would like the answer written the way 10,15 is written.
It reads 1,38
